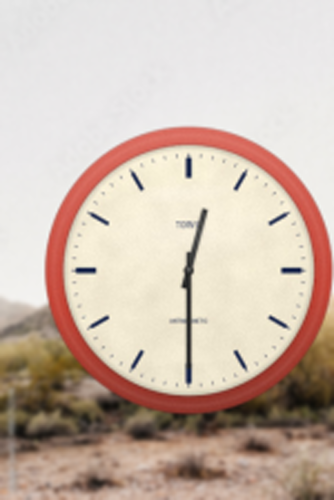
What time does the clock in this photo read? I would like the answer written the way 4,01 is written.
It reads 12,30
